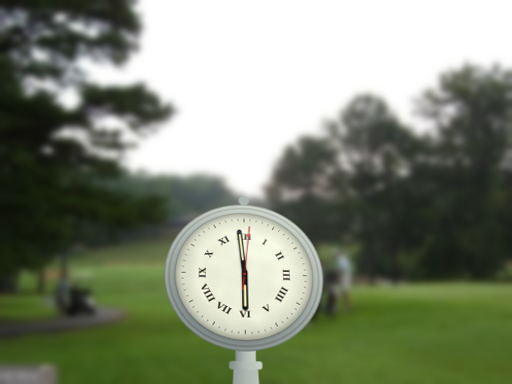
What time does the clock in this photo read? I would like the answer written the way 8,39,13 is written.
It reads 5,59,01
